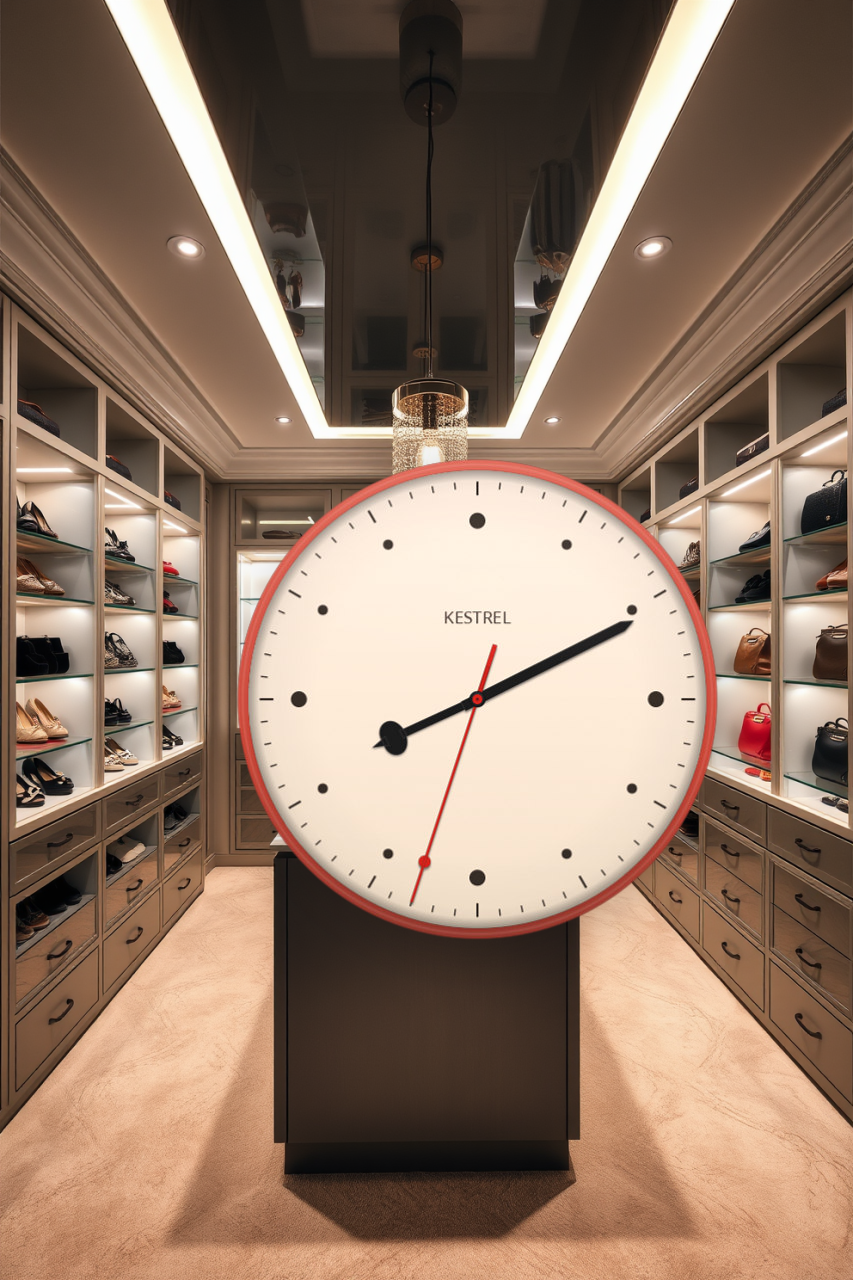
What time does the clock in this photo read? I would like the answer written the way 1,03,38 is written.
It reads 8,10,33
